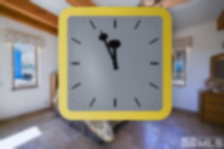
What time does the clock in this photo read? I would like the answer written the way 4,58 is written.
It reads 11,56
